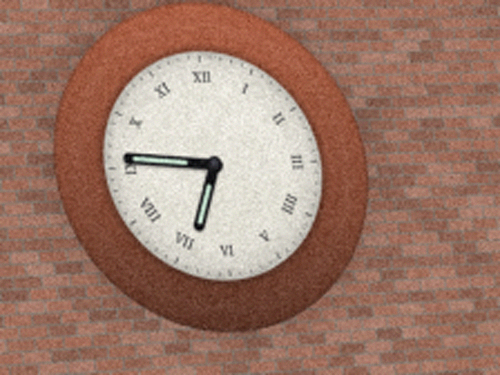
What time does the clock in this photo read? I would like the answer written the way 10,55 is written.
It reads 6,46
